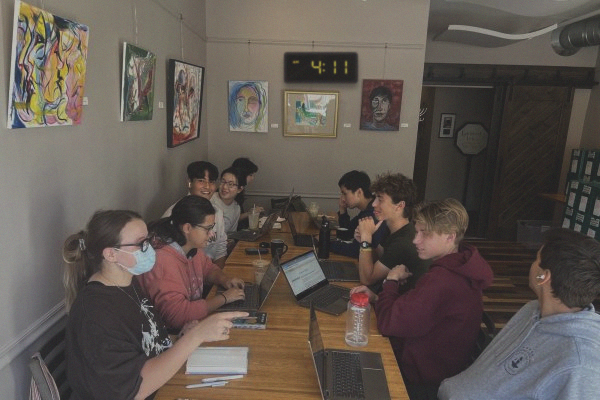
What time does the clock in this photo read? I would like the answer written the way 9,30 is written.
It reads 4,11
